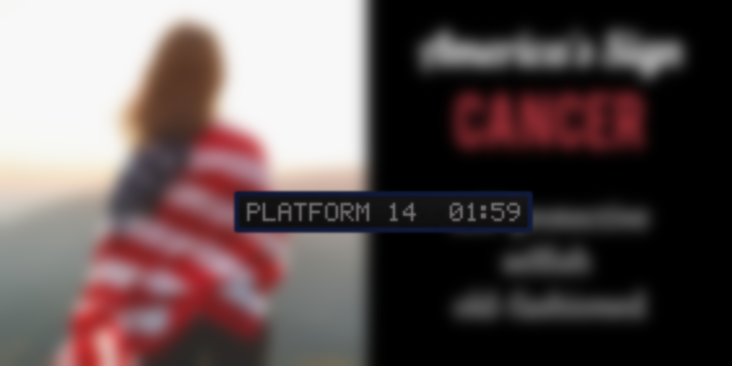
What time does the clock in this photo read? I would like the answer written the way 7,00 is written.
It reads 1,59
